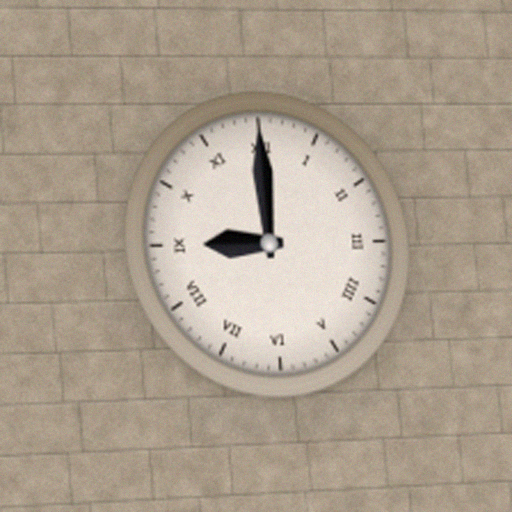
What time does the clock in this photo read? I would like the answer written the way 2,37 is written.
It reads 9,00
